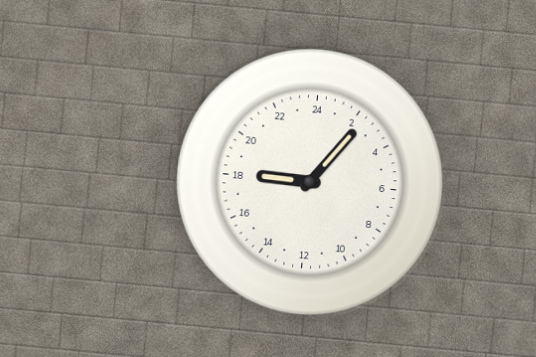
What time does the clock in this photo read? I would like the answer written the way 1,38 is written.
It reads 18,06
